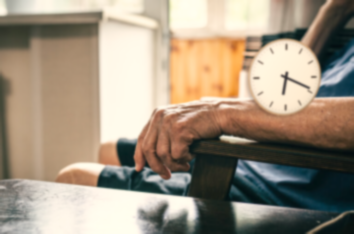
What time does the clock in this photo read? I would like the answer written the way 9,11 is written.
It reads 6,19
